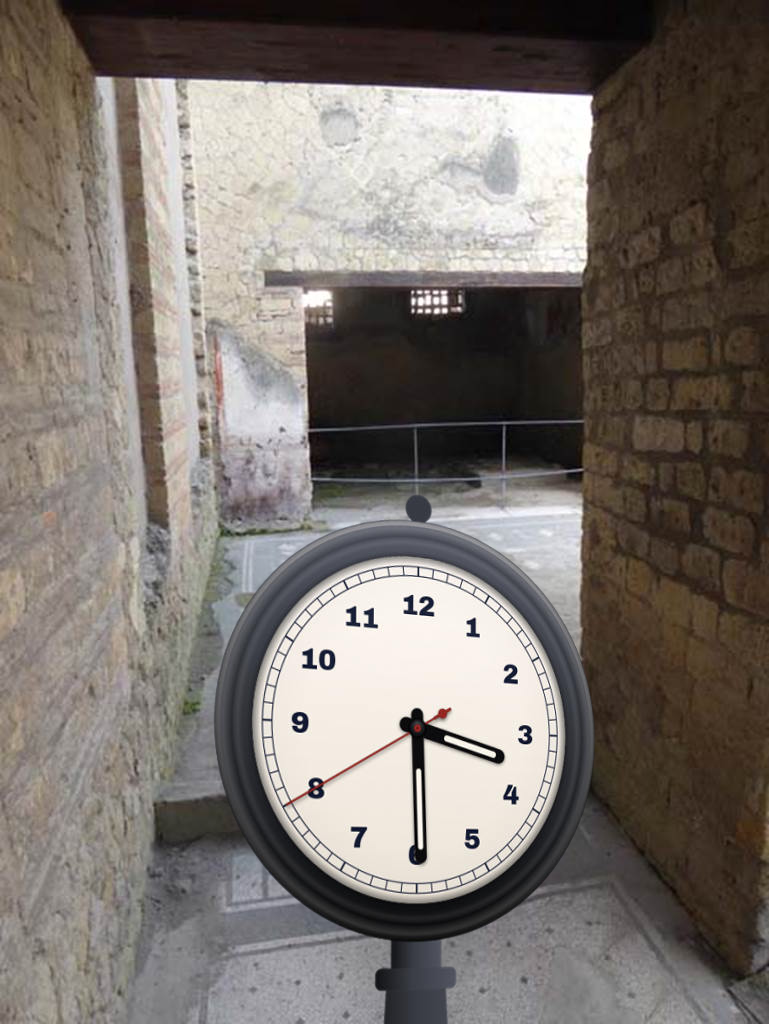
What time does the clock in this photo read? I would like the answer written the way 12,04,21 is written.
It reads 3,29,40
